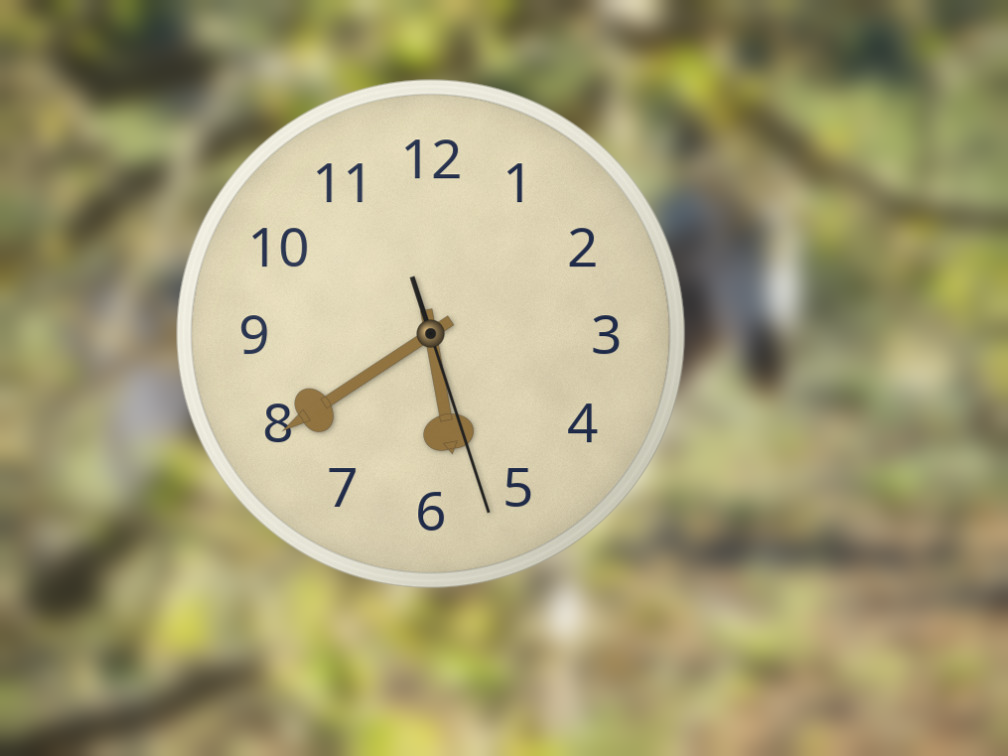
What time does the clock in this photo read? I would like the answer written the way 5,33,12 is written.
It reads 5,39,27
